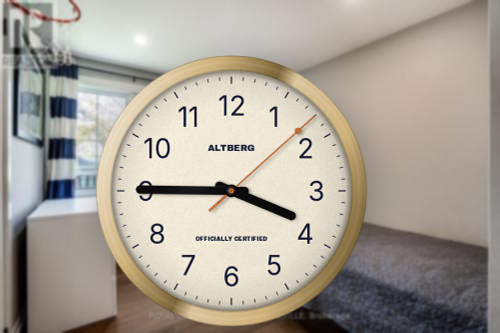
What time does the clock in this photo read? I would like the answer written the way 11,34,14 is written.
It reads 3,45,08
